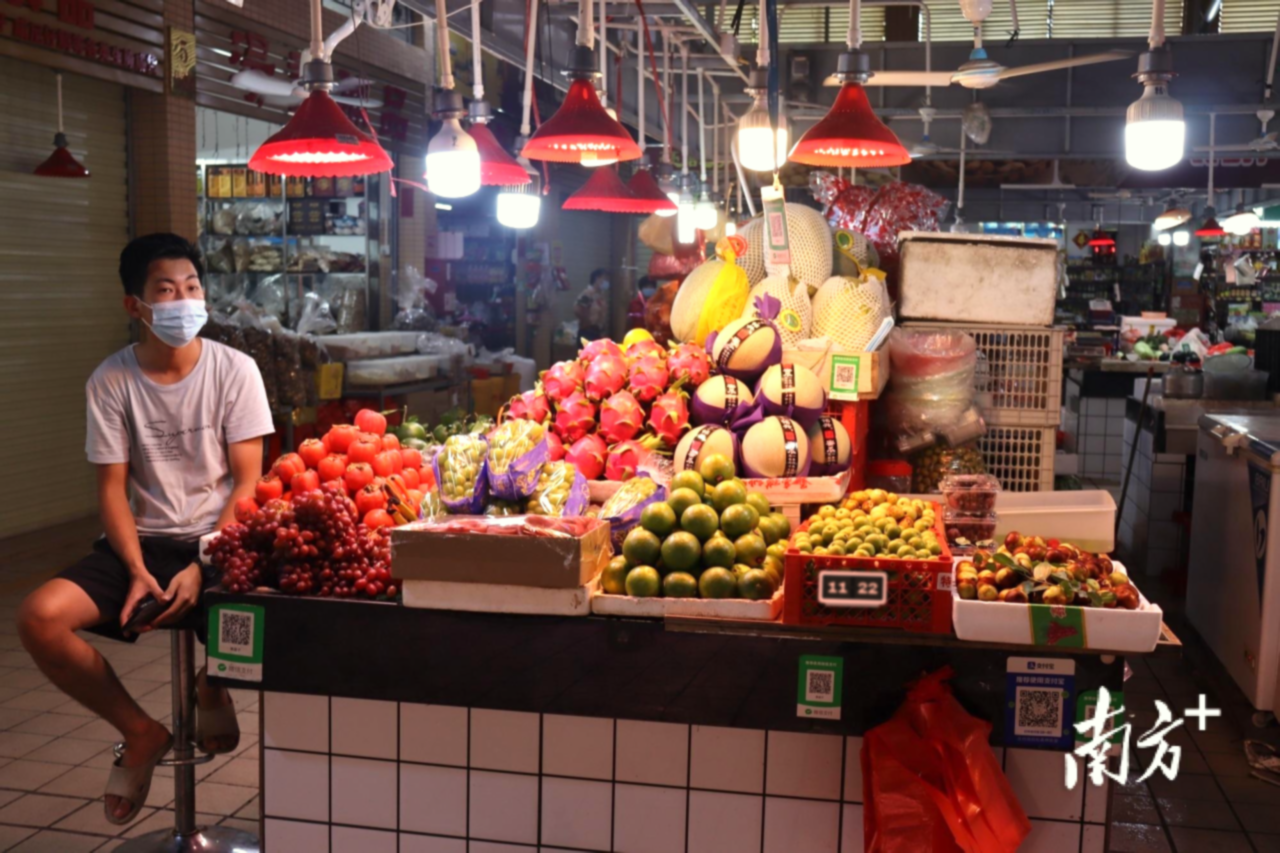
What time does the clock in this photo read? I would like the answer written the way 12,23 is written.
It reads 11,22
